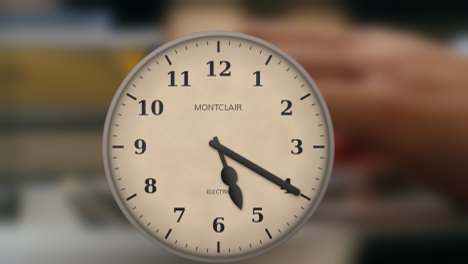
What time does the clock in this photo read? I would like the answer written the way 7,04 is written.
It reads 5,20
